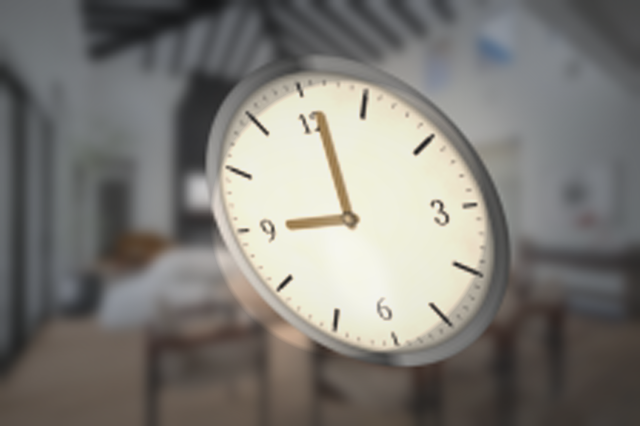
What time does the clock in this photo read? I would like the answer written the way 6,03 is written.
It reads 9,01
